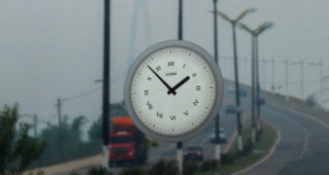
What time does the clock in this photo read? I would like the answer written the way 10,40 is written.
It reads 1,53
